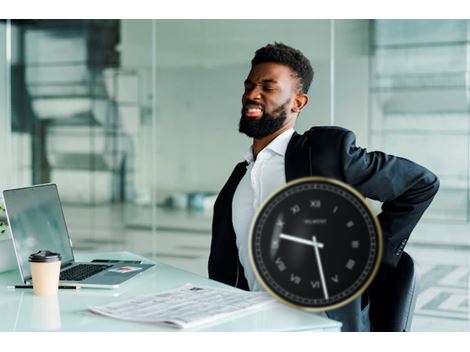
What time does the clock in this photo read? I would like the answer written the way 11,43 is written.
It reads 9,28
